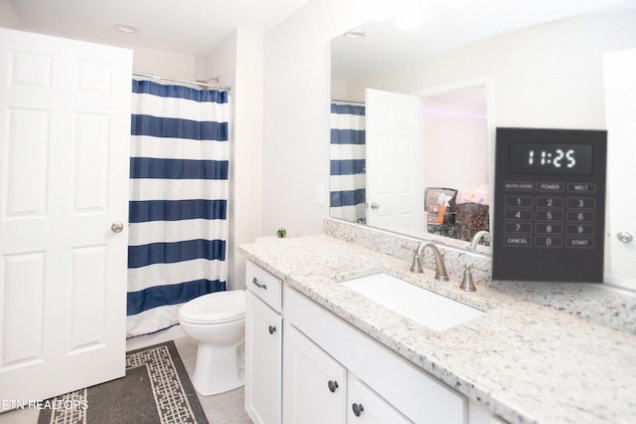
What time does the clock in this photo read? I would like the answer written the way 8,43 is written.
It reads 11,25
